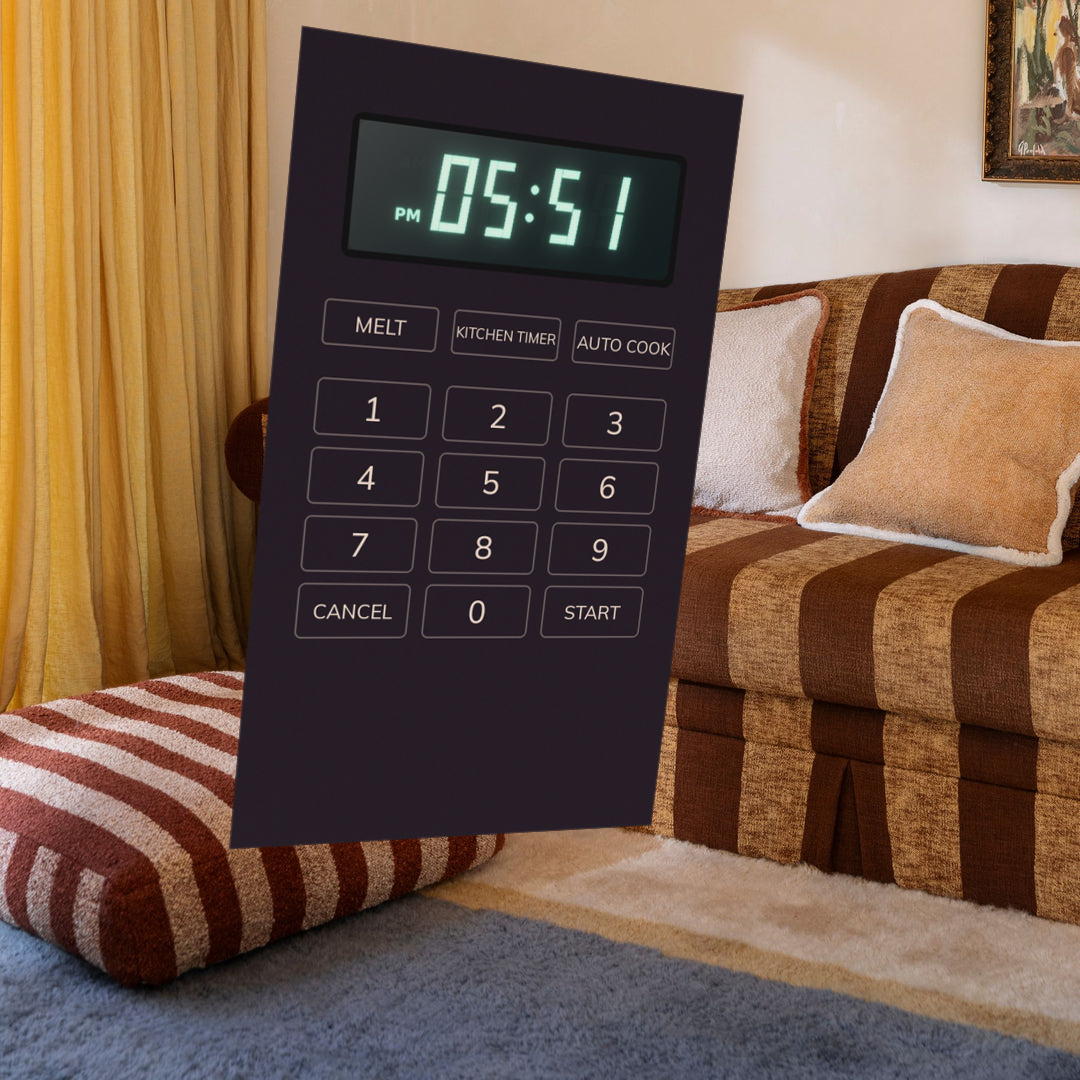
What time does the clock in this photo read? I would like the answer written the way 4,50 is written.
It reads 5,51
